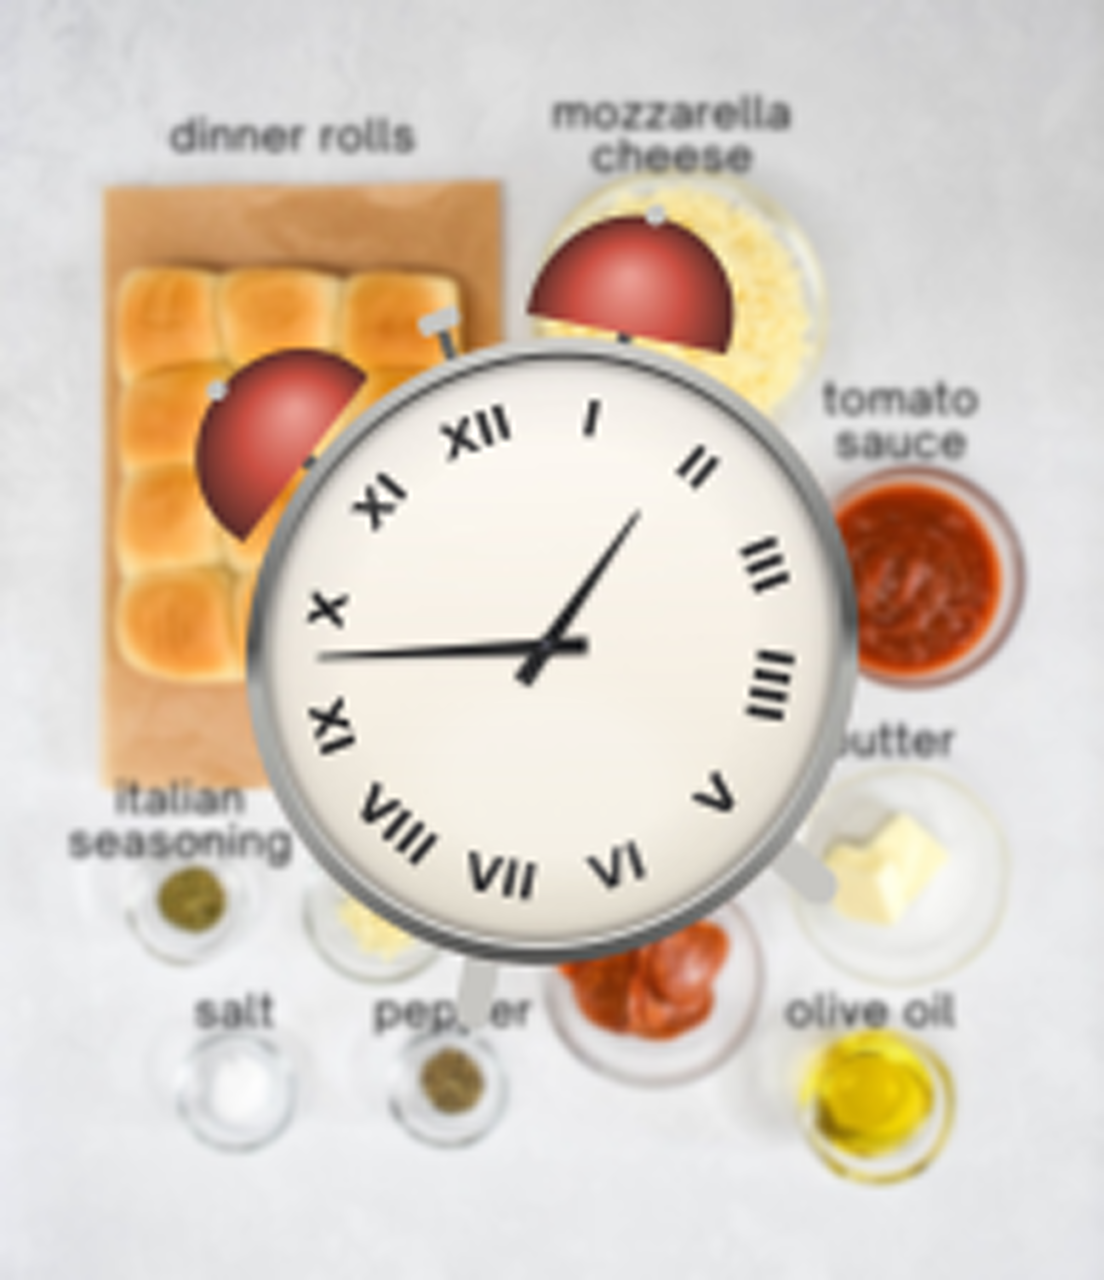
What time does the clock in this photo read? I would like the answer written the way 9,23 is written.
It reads 1,48
